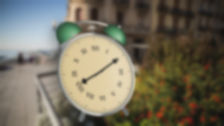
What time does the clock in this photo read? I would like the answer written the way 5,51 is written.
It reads 8,10
